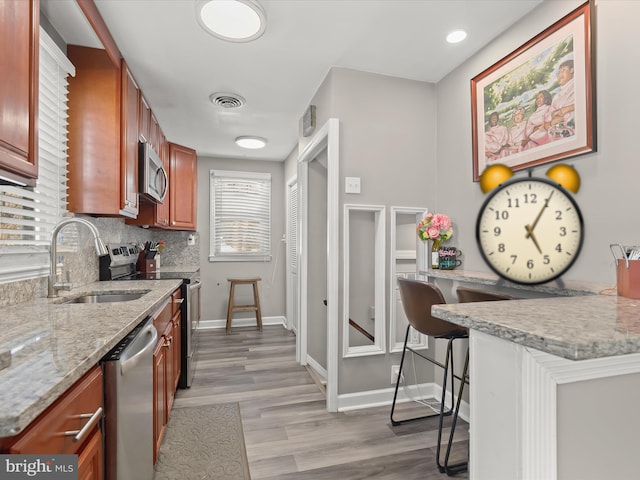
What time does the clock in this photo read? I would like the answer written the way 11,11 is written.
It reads 5,05
